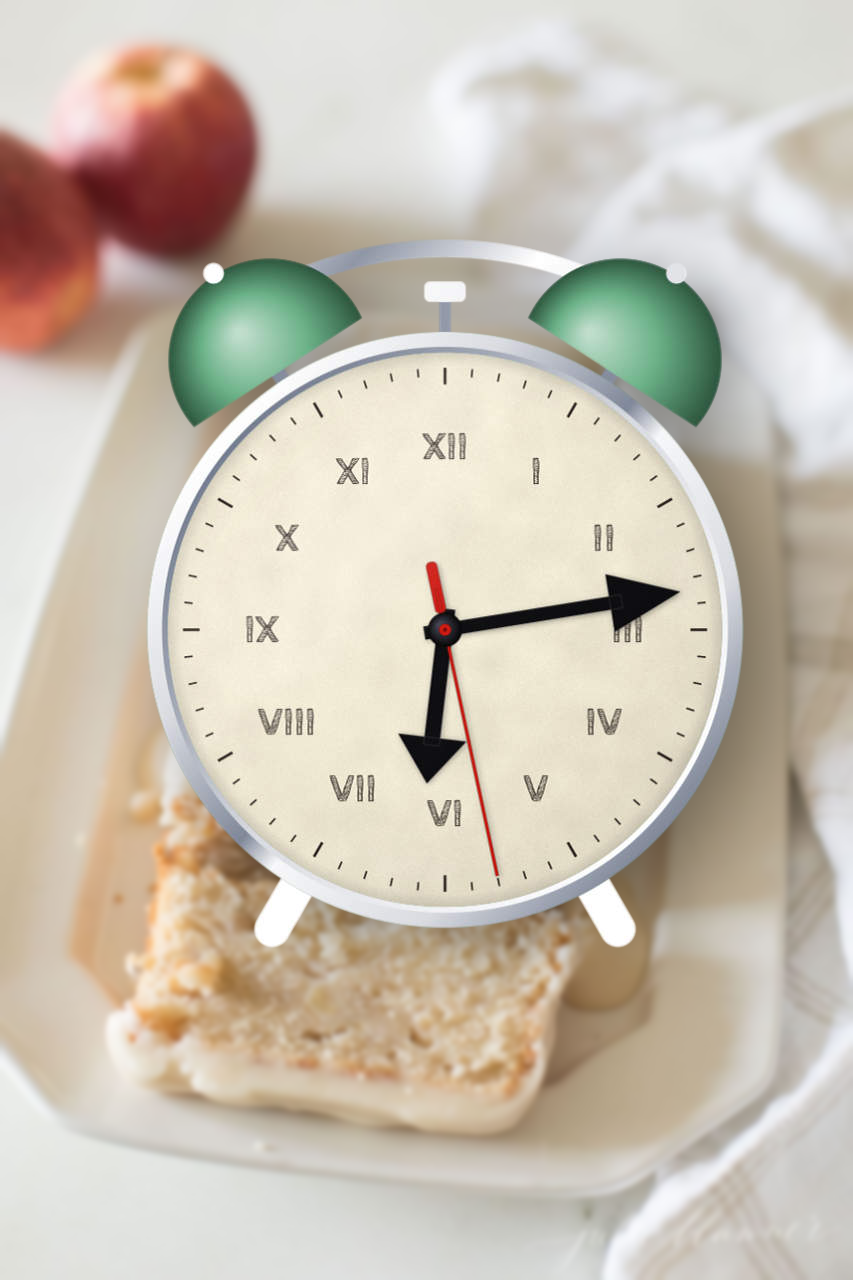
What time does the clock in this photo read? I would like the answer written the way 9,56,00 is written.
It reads 6,13,28
